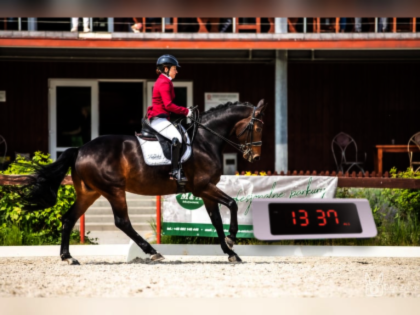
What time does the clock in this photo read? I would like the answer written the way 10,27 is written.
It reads 13,37
